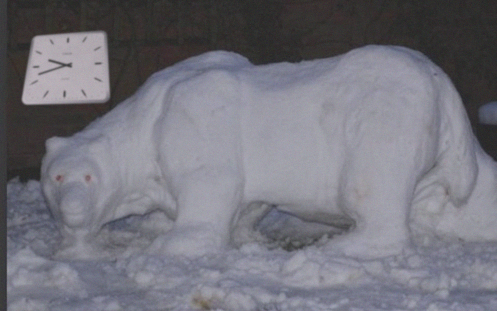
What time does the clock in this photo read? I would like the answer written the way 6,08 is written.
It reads 9,42
